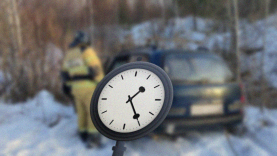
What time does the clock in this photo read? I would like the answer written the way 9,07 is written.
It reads 1,25
